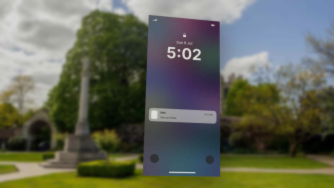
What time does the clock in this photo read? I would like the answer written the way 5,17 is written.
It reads 5,02
